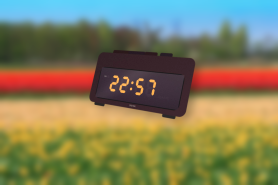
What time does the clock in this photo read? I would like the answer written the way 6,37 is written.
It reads 22,57
